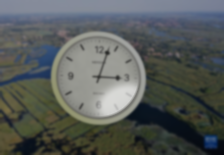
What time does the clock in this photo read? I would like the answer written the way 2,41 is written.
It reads 3,03
